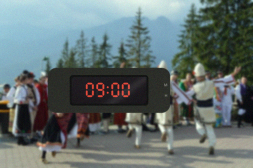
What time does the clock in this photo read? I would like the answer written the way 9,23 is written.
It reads 9,00
